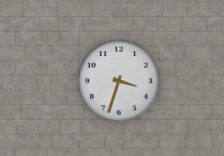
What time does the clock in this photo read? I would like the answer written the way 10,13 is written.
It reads 3,33
